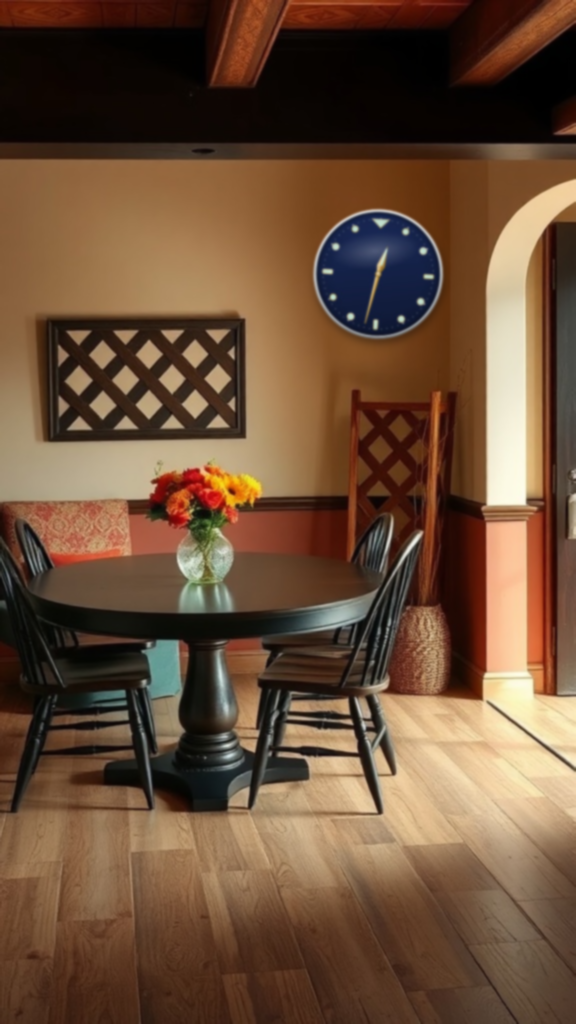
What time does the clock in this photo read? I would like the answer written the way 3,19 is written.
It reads 12,32
